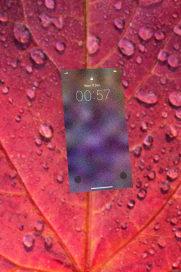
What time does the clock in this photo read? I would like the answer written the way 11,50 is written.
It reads 0,57
